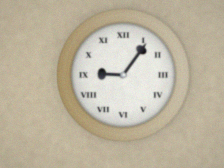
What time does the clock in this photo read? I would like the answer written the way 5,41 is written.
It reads 9,06
